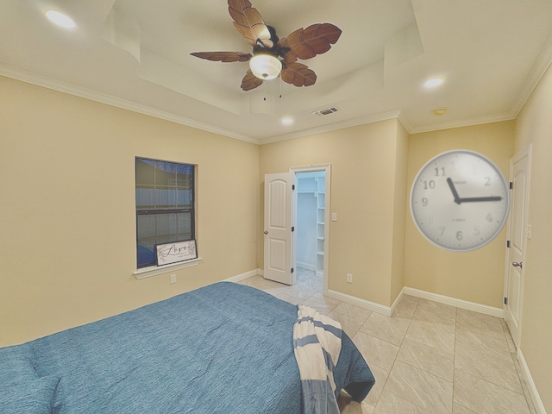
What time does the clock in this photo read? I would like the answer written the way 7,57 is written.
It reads 11,15
